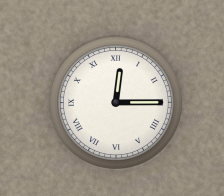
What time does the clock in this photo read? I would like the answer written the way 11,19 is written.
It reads 12,15
